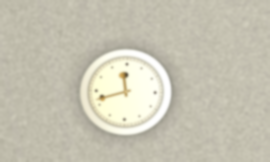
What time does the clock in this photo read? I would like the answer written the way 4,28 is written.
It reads 11,42
